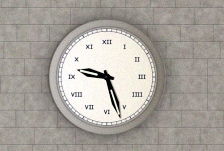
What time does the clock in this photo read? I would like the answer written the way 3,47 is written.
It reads 9,27
